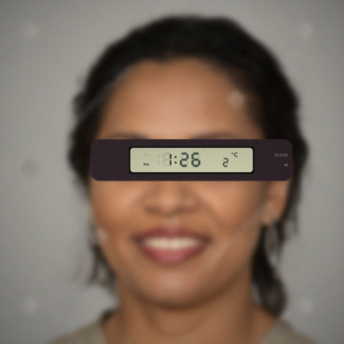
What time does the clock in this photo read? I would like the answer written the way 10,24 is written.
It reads 1,26
